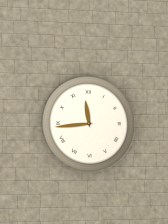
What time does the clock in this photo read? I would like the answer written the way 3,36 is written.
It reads 11,44
